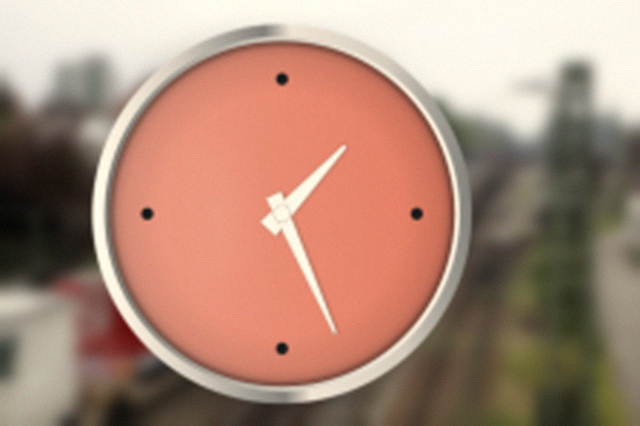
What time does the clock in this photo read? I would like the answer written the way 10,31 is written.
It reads 1,26
